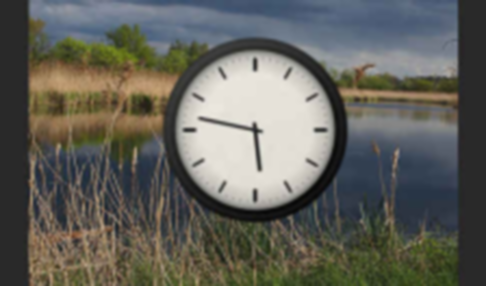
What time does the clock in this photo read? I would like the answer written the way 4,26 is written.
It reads 5,47
